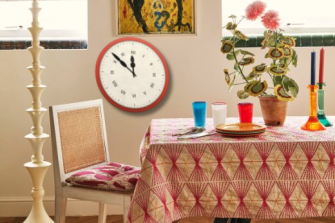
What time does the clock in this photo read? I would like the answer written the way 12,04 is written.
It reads 11,52
